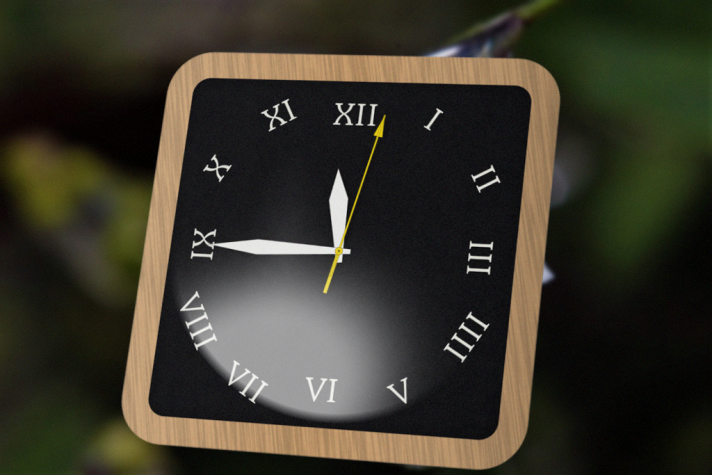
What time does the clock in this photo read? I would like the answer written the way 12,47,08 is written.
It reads 11,45,02
